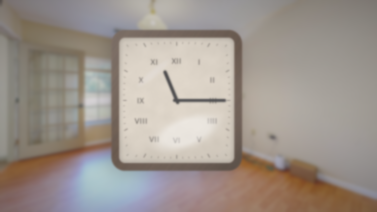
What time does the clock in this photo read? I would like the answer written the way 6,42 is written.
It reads 11,15
